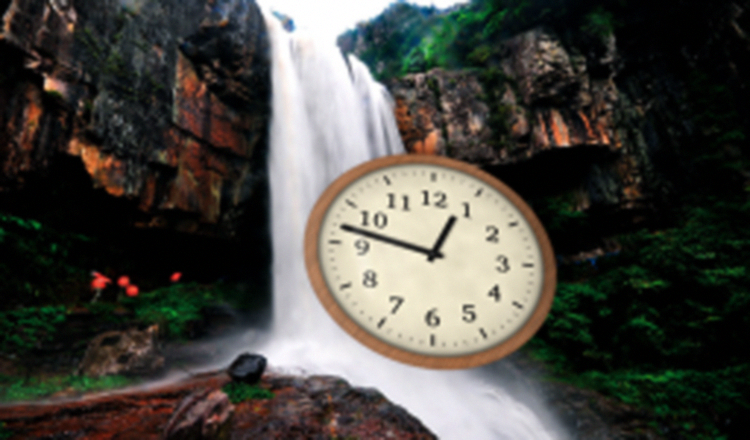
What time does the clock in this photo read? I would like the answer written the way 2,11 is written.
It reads 12,47
